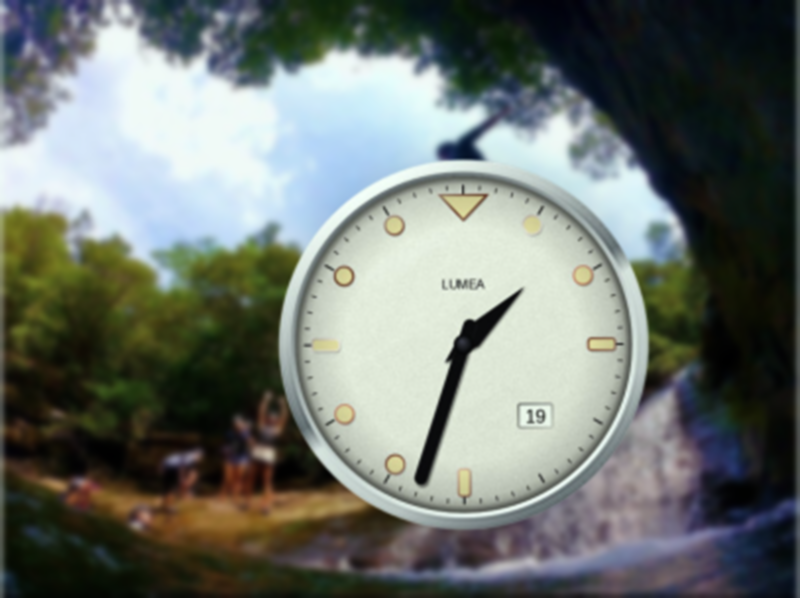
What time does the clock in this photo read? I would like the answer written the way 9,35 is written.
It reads 1,33
